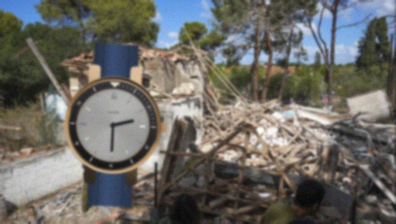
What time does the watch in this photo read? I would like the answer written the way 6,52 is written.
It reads 2,30
